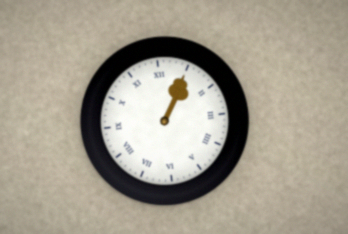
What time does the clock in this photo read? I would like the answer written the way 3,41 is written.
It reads 1,05
